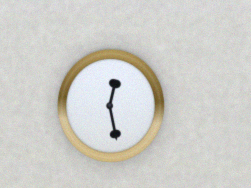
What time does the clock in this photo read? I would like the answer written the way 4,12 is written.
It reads 12,28
